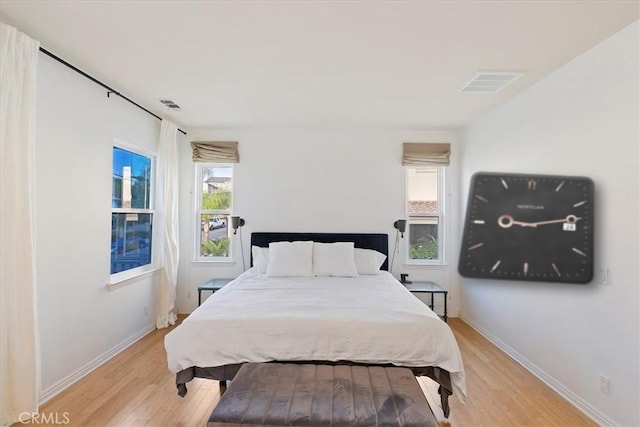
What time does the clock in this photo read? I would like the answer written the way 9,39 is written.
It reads 9,13
